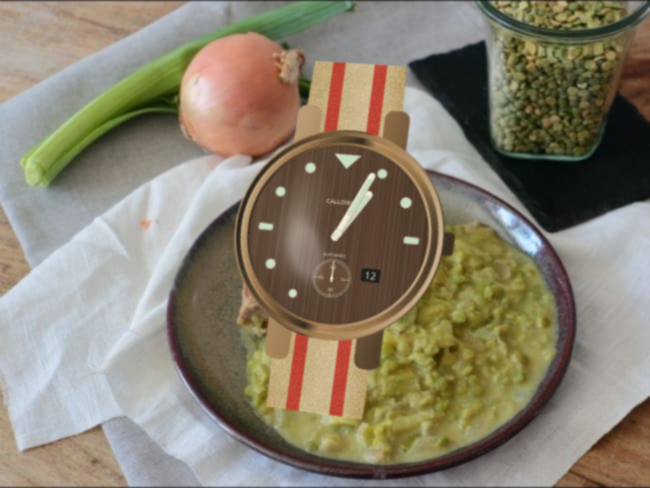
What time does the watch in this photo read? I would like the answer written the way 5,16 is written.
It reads 1,04
